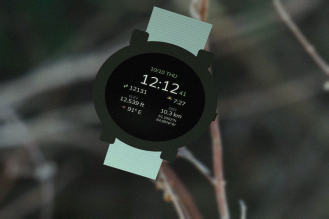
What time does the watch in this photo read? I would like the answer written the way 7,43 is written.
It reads 12,12
